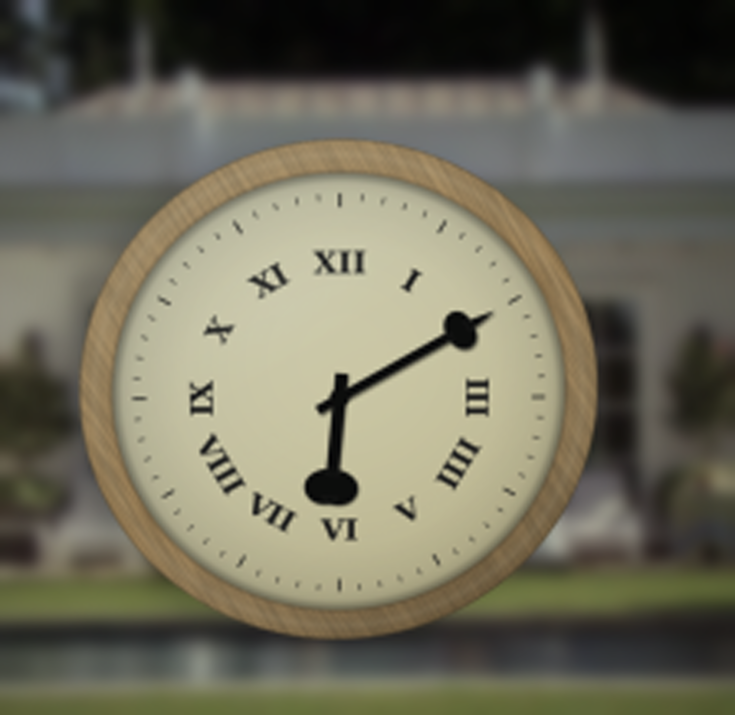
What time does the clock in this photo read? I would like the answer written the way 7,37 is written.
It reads 6,10
